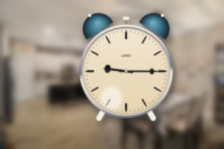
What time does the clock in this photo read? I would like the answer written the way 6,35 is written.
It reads 9,15
